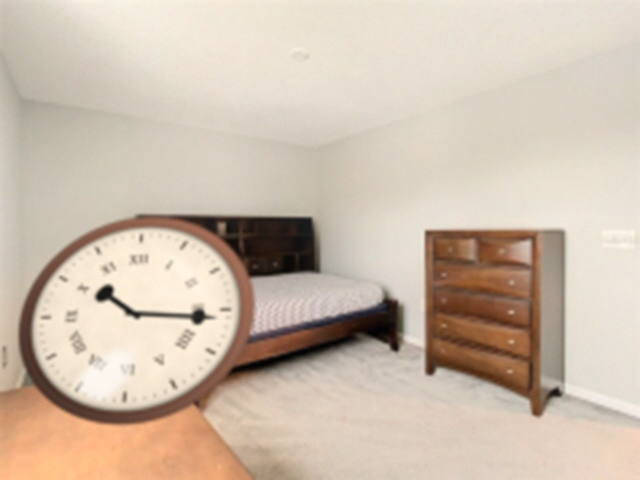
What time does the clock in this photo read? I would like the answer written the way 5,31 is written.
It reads 10,16
